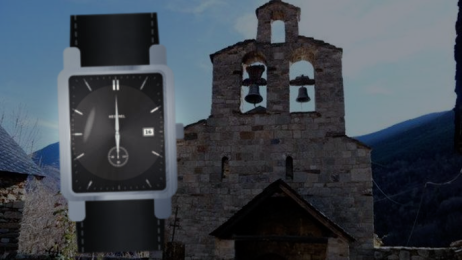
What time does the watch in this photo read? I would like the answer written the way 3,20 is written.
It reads 6,00
